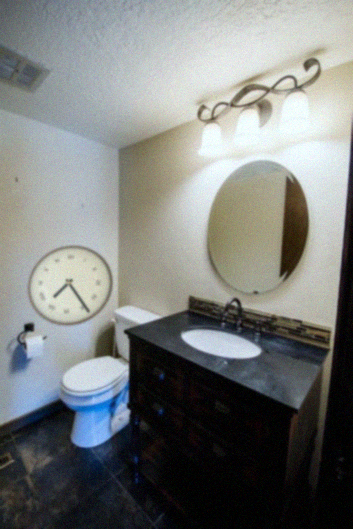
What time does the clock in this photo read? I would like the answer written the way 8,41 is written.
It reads 7,24
